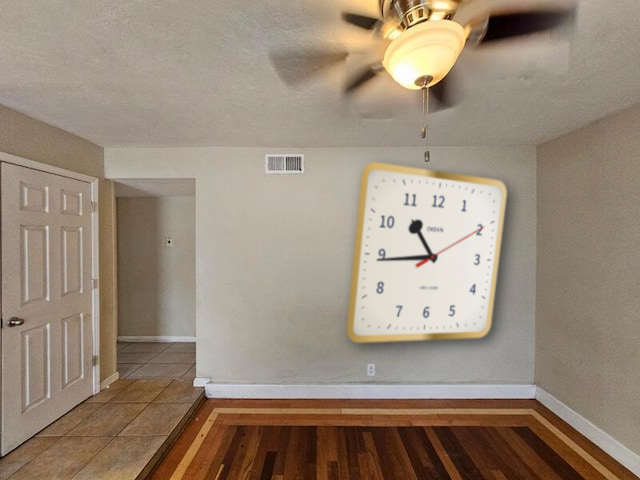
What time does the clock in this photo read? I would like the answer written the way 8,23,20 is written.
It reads 10,44,10
